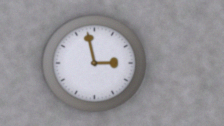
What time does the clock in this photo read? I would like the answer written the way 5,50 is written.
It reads 2,58
